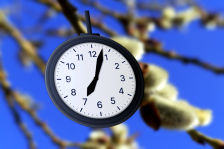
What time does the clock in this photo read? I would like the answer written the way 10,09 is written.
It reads 7,03
